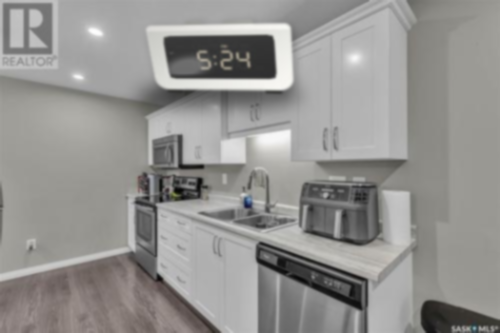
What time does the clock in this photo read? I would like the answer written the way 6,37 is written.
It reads 5,24
